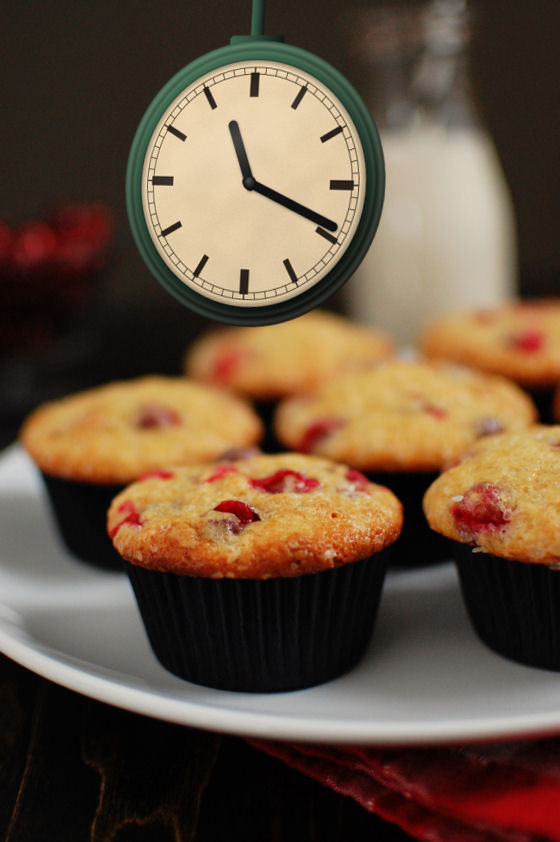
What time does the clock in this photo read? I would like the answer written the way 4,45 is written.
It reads 11,19
